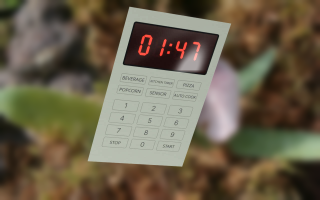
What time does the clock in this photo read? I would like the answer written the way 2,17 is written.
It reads 1,47
